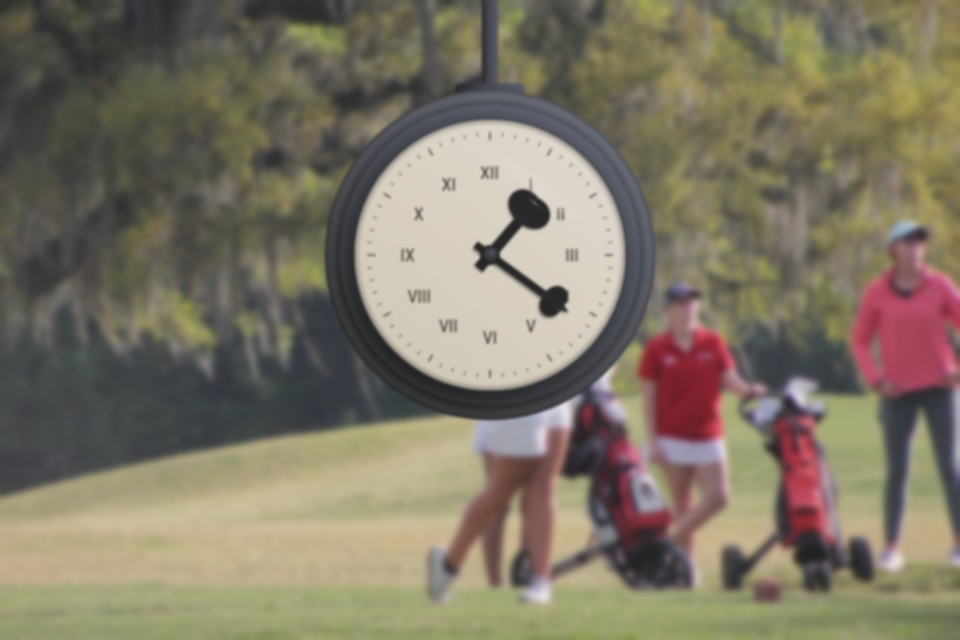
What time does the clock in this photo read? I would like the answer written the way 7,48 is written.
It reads 1,21
